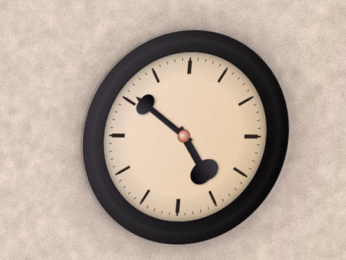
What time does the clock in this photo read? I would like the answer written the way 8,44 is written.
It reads 4,51
